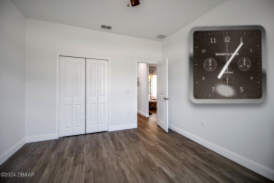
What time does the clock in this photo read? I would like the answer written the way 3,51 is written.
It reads 7,06
